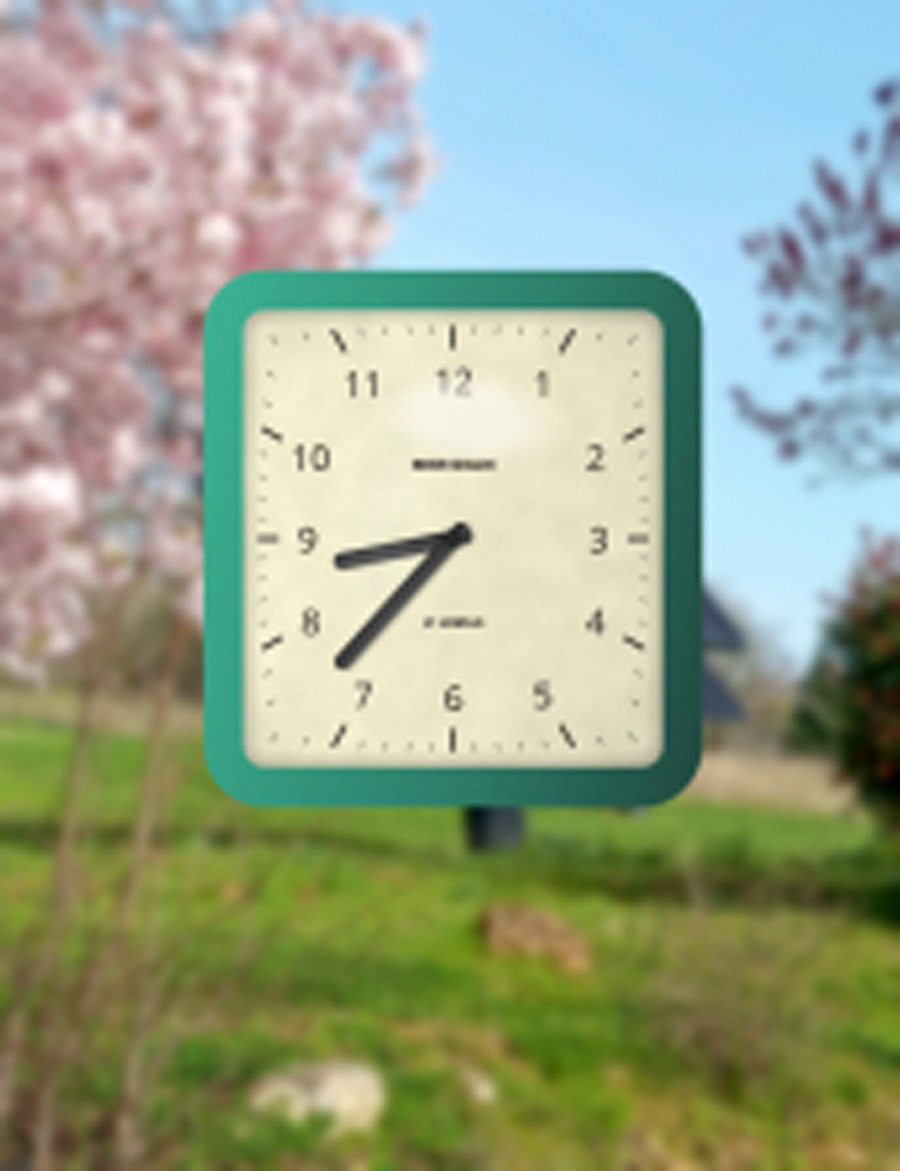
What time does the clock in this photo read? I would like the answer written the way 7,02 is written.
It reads 8,37
